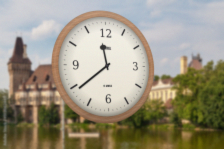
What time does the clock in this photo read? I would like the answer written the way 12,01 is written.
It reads 11,39
